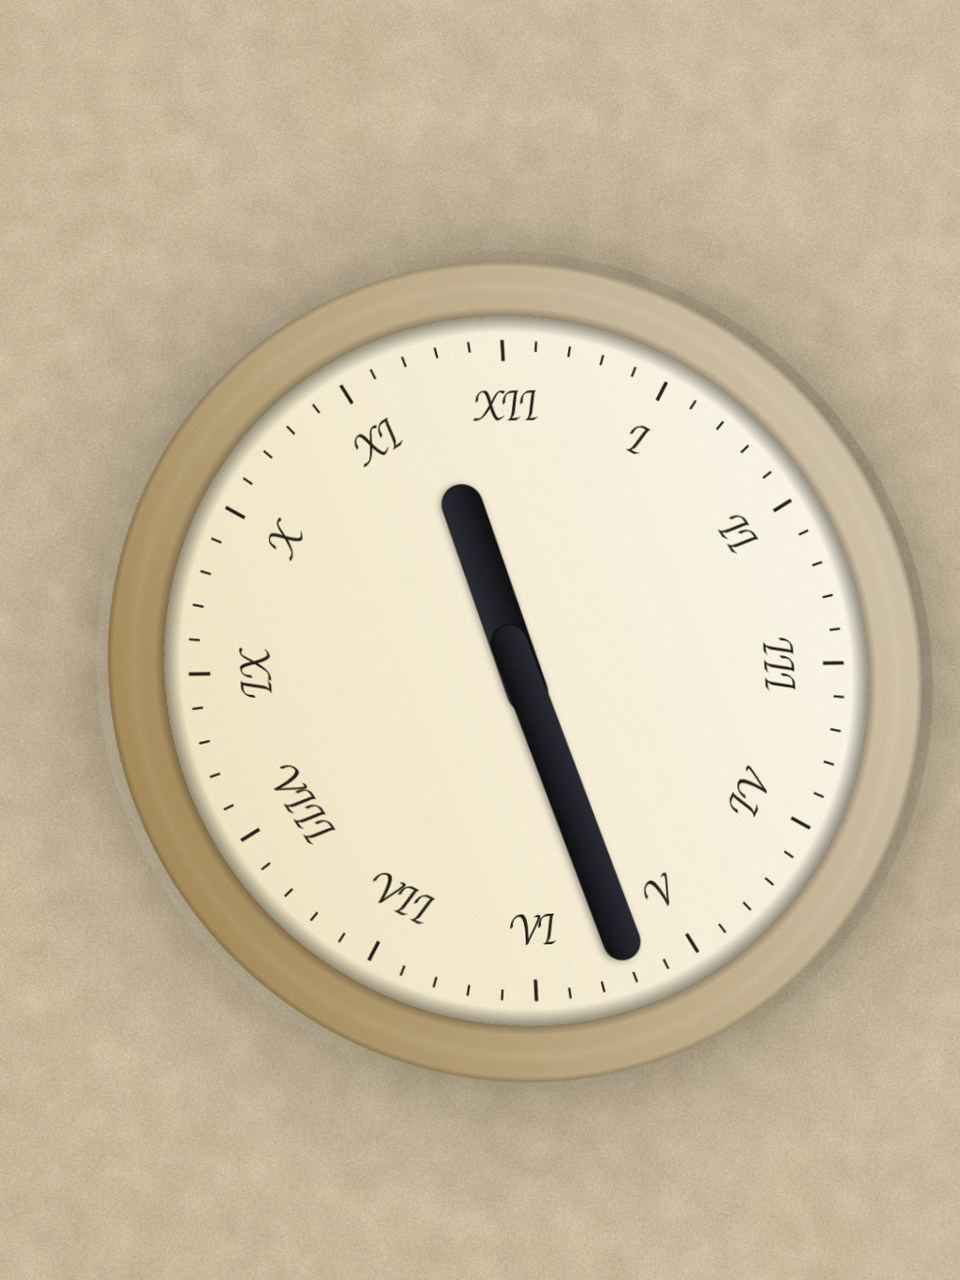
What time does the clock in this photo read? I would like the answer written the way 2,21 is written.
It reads 11,27
